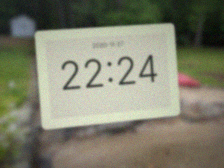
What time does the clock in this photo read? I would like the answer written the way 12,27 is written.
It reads 22,24
